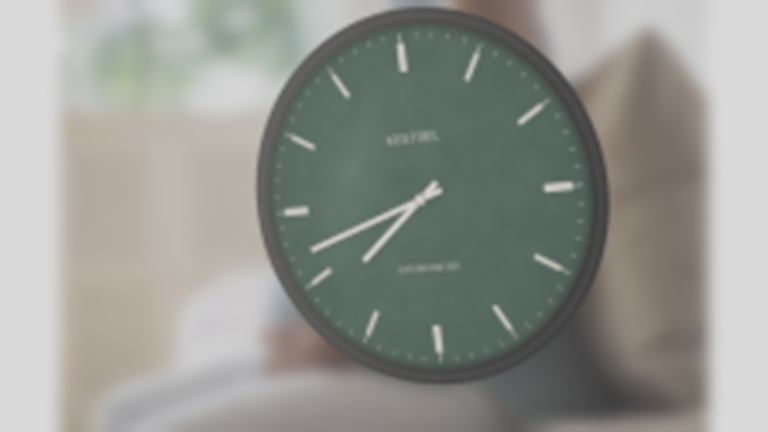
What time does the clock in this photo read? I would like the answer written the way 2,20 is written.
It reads 7,42
